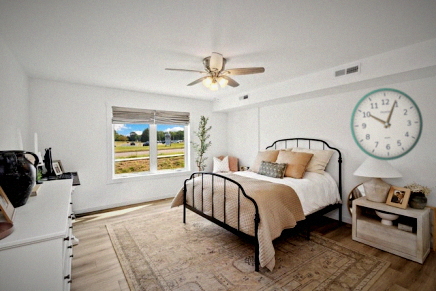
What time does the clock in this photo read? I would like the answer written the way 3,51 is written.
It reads 10,04
